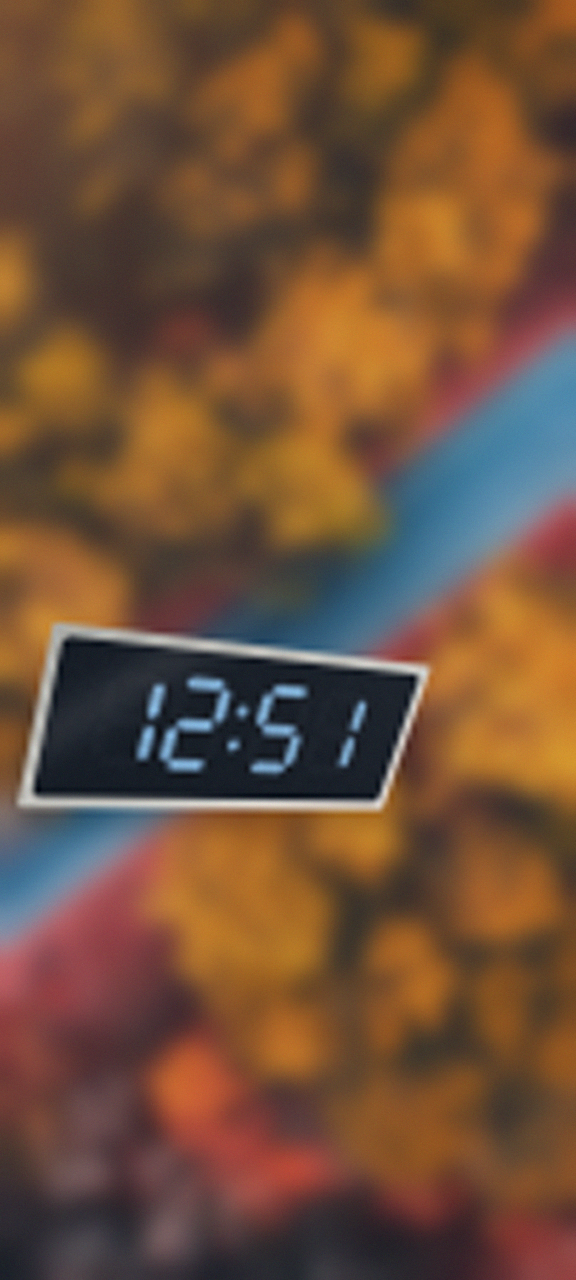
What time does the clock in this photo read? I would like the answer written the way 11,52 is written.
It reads 12,51
